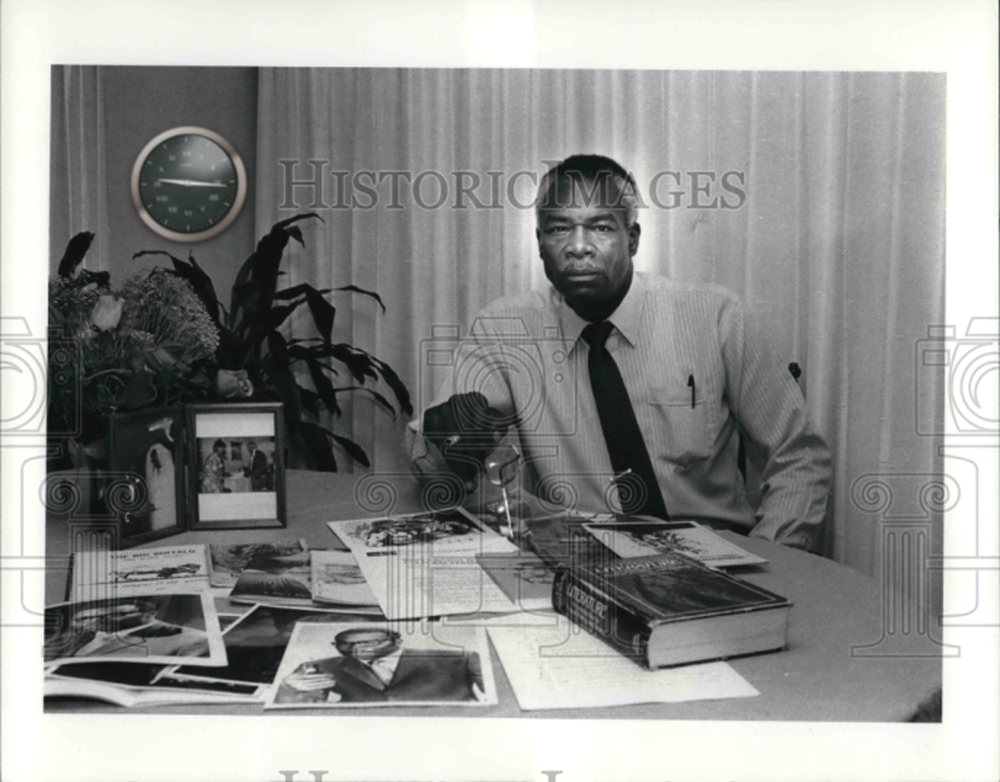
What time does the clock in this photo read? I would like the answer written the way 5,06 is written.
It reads 9,16
